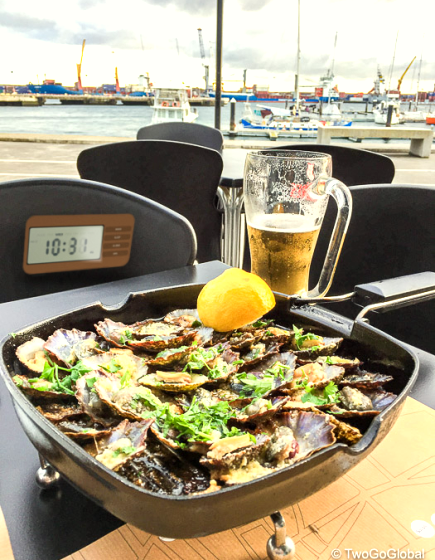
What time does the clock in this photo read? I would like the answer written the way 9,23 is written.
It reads 10,31
